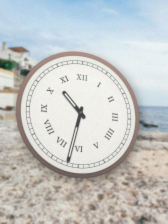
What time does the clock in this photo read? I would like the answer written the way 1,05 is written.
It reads 10,32
